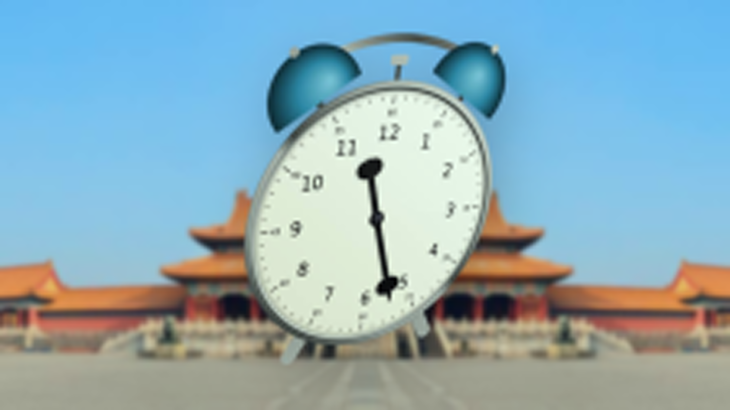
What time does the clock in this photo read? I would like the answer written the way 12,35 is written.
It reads 11,27
